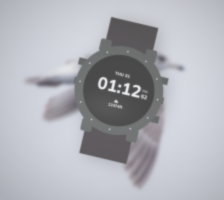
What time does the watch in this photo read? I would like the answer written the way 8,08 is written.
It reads 1,12
